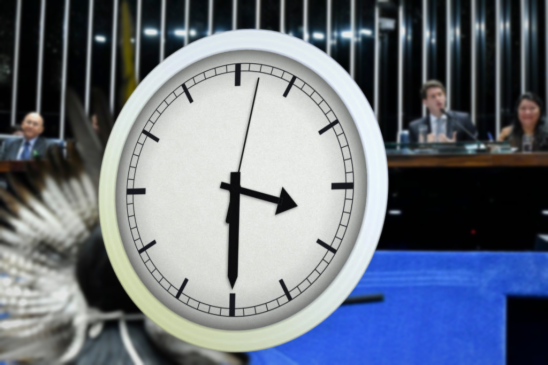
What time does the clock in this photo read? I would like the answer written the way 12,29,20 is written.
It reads 3,30,02
